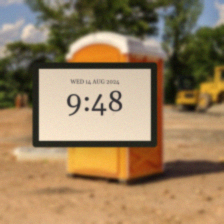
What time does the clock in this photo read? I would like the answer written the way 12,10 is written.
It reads 9,48
